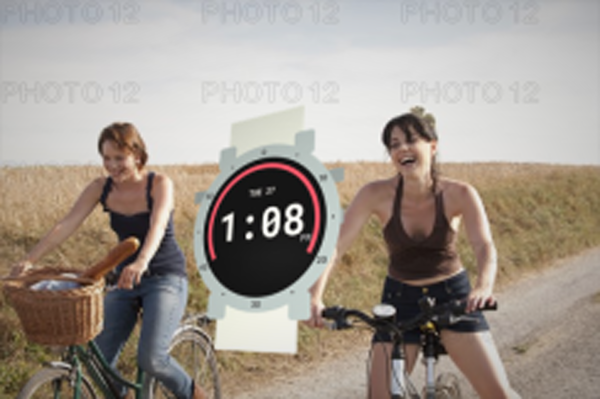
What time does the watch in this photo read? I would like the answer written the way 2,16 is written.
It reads 1,08
